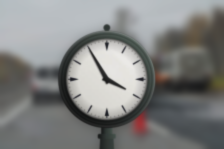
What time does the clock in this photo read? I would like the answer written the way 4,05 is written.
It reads 3,55
